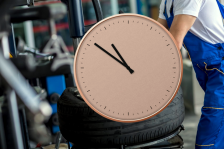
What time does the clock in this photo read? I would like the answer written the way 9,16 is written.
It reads 10,51
